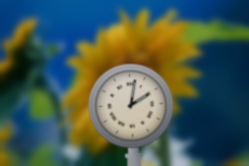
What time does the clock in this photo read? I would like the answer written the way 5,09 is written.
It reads 2,02
